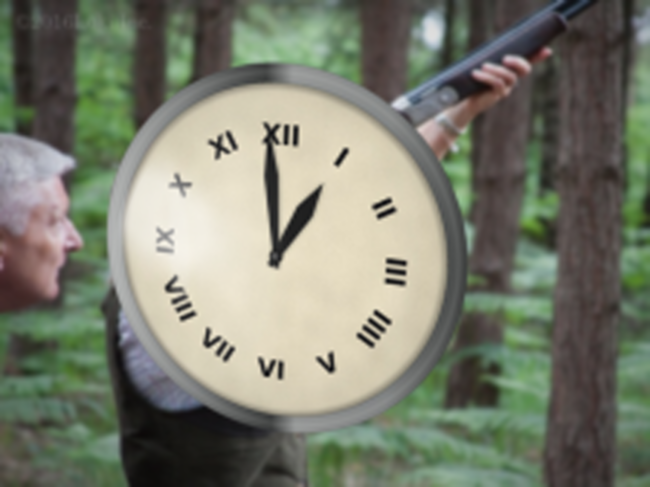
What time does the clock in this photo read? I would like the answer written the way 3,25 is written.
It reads 12,59
